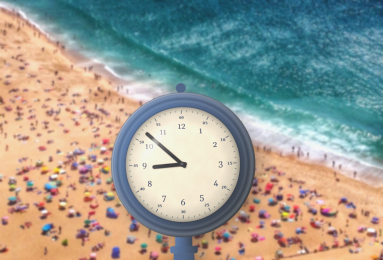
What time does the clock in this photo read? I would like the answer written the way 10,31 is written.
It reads 8,52
